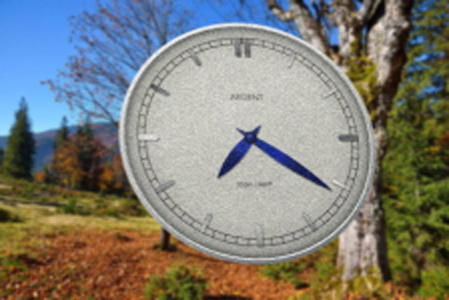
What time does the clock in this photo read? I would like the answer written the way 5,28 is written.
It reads 7,21
